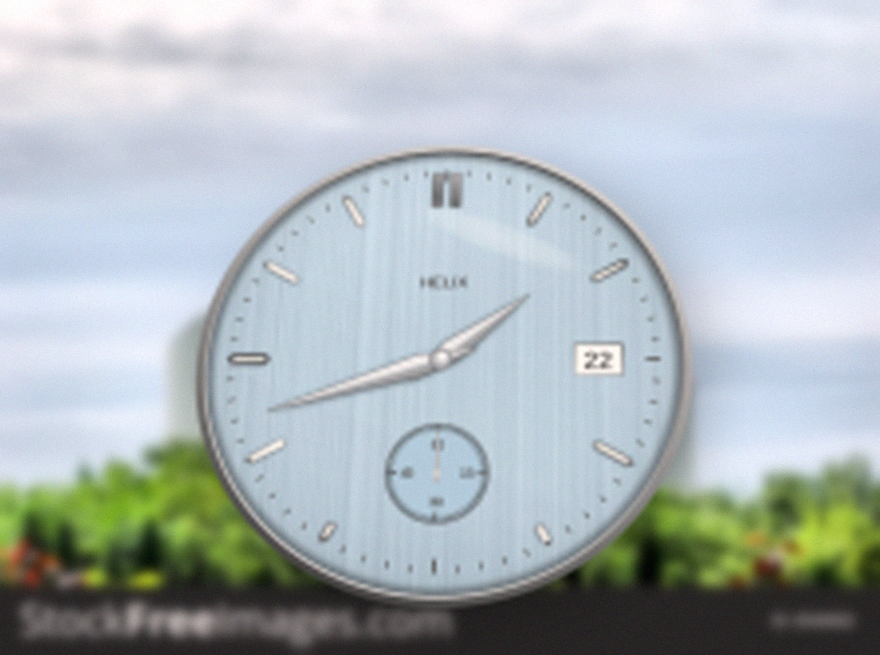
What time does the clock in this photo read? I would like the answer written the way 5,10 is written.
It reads 1,42
